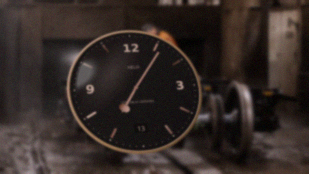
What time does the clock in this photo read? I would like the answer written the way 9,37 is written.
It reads 7,06
